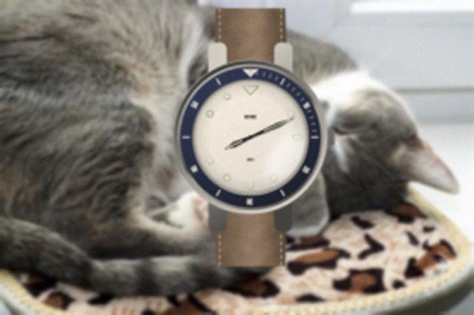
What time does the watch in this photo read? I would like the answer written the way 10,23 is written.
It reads 8,11
